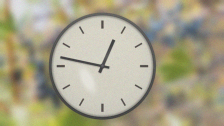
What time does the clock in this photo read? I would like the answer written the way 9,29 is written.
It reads 12,47
